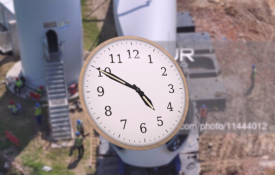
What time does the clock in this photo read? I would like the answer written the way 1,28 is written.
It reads 4,50
